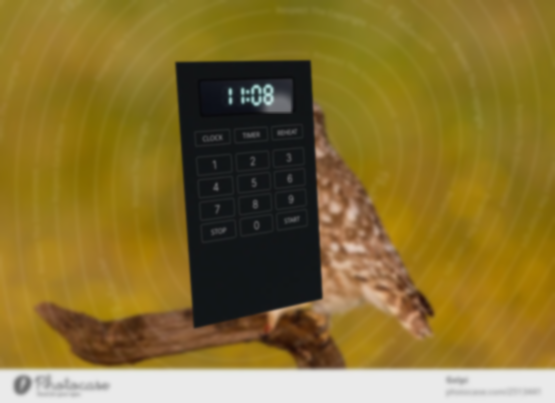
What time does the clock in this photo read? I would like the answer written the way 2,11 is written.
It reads 11,08
